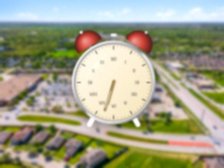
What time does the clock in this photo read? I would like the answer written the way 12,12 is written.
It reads 6,33
